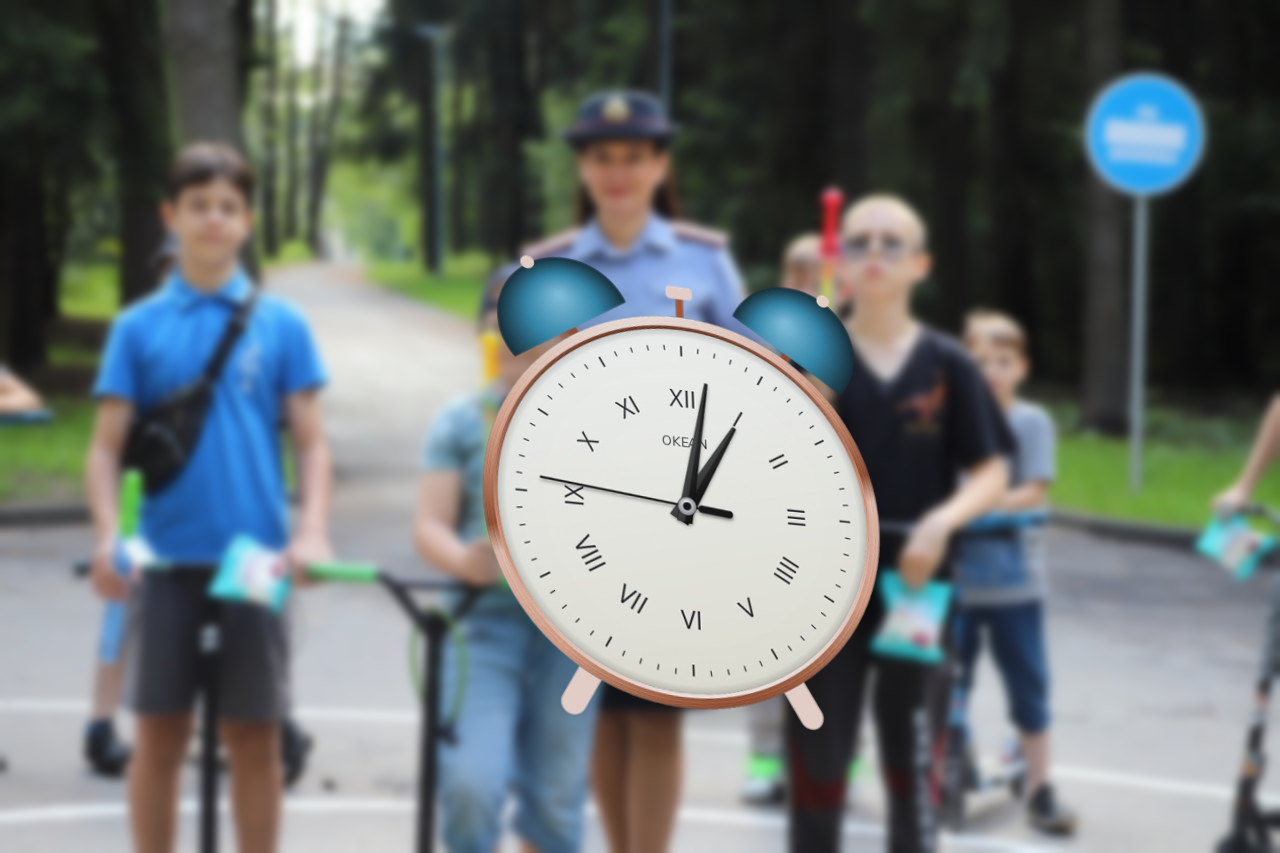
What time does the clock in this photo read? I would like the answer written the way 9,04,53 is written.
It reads 1,01,46
